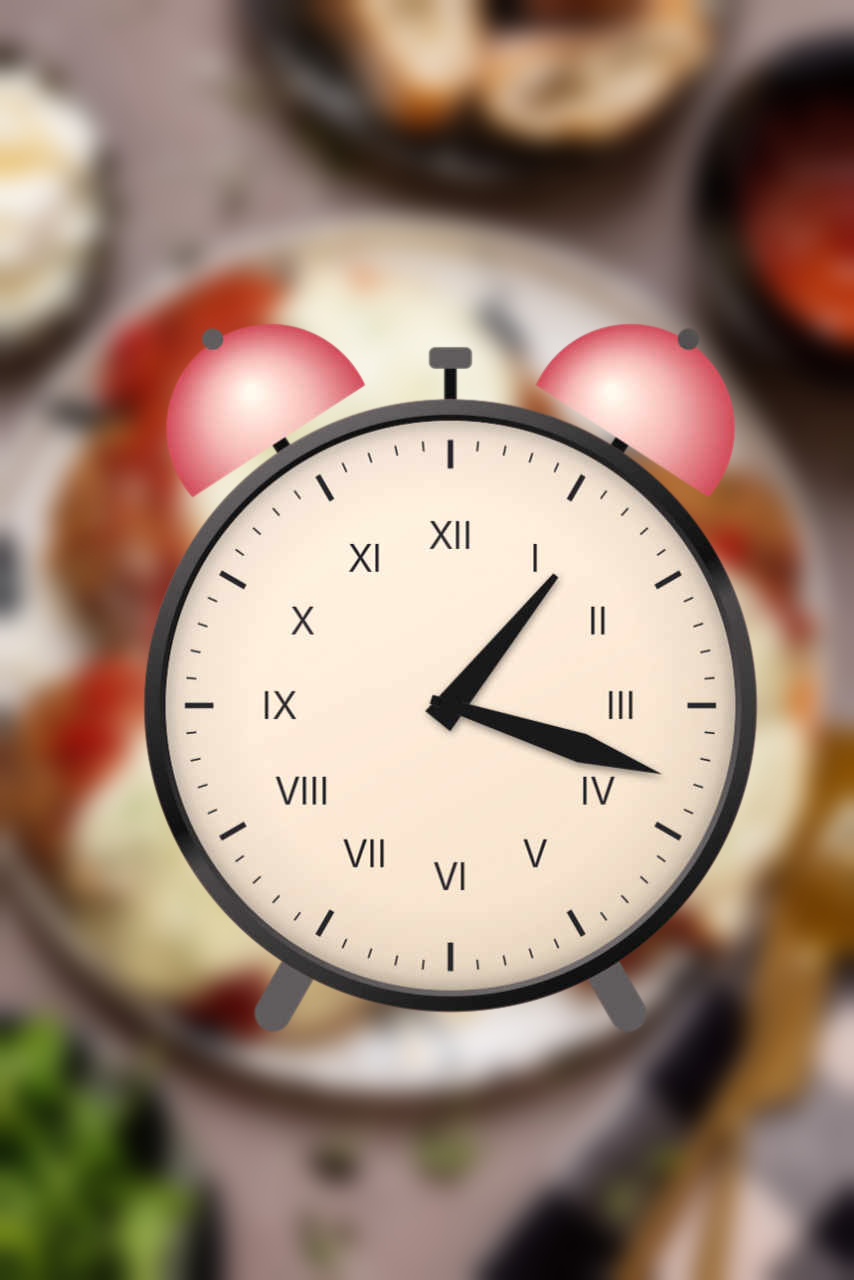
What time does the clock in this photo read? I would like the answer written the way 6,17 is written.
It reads 1,18
